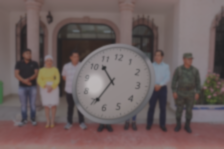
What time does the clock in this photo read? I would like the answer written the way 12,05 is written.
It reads 10,34
